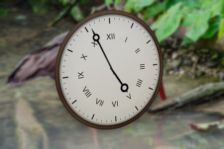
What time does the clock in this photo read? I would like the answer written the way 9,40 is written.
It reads 4,56
